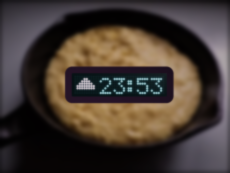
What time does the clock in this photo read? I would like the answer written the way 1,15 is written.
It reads 23,53
